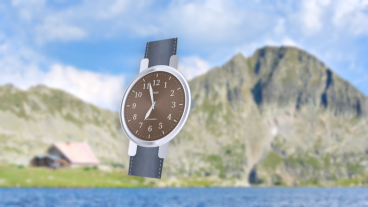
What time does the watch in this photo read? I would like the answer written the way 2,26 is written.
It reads 6,57
